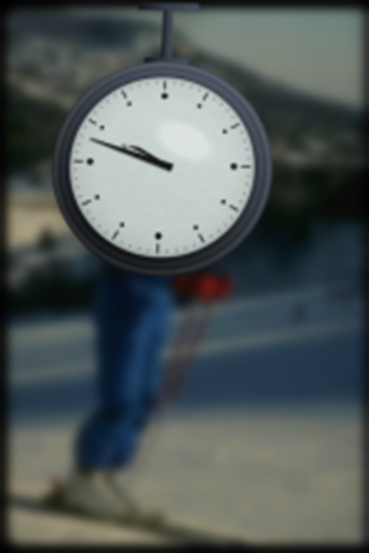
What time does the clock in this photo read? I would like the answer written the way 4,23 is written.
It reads 9,48
